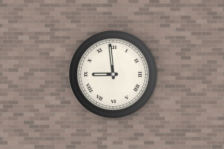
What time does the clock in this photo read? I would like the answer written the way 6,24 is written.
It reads 8,59
